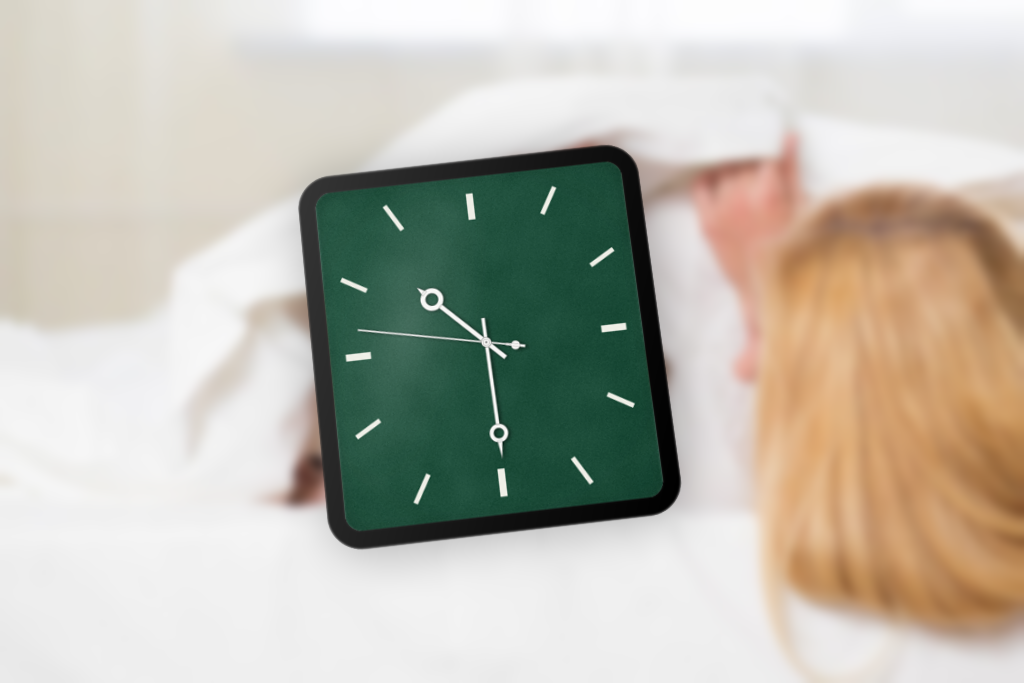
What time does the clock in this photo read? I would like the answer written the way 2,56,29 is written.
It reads 10,29,47
